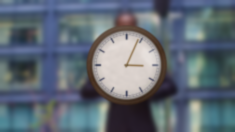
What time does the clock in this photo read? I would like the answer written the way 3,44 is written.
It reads 3,04
